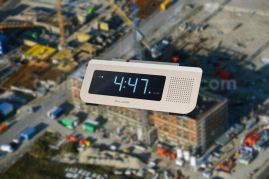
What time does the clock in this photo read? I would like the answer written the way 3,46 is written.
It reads 4,47
